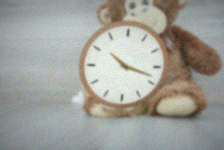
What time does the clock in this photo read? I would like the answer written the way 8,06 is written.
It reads 10,18
